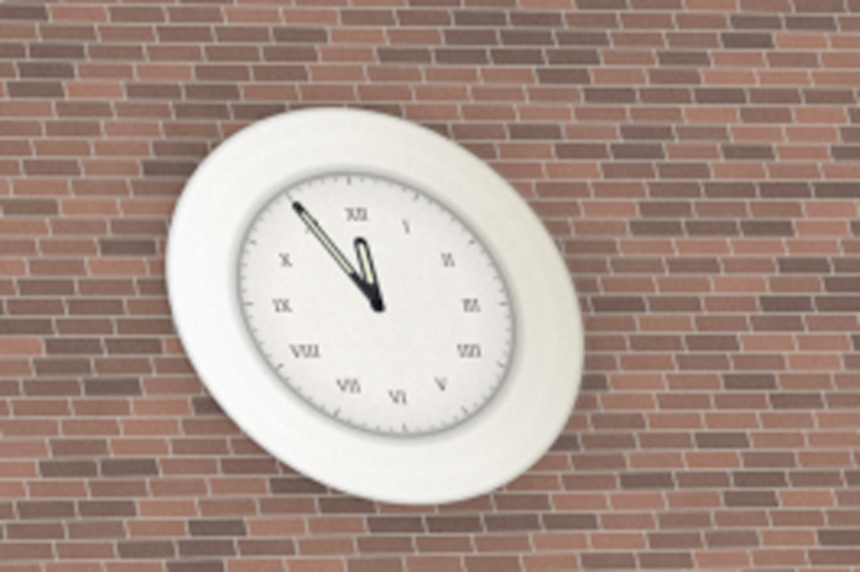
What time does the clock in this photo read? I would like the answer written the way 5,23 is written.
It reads 11,55
